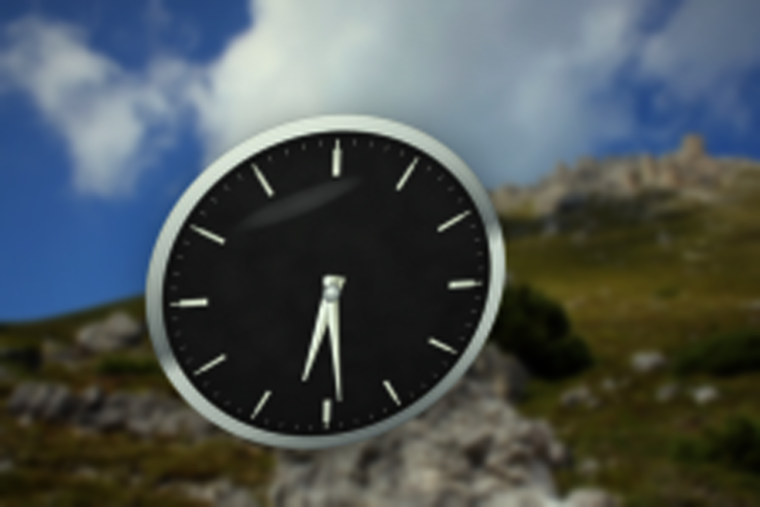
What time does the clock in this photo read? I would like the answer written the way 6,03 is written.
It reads 6,29
